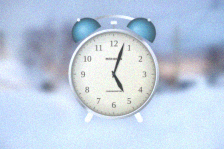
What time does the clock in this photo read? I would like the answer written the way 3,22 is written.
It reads 5,03
